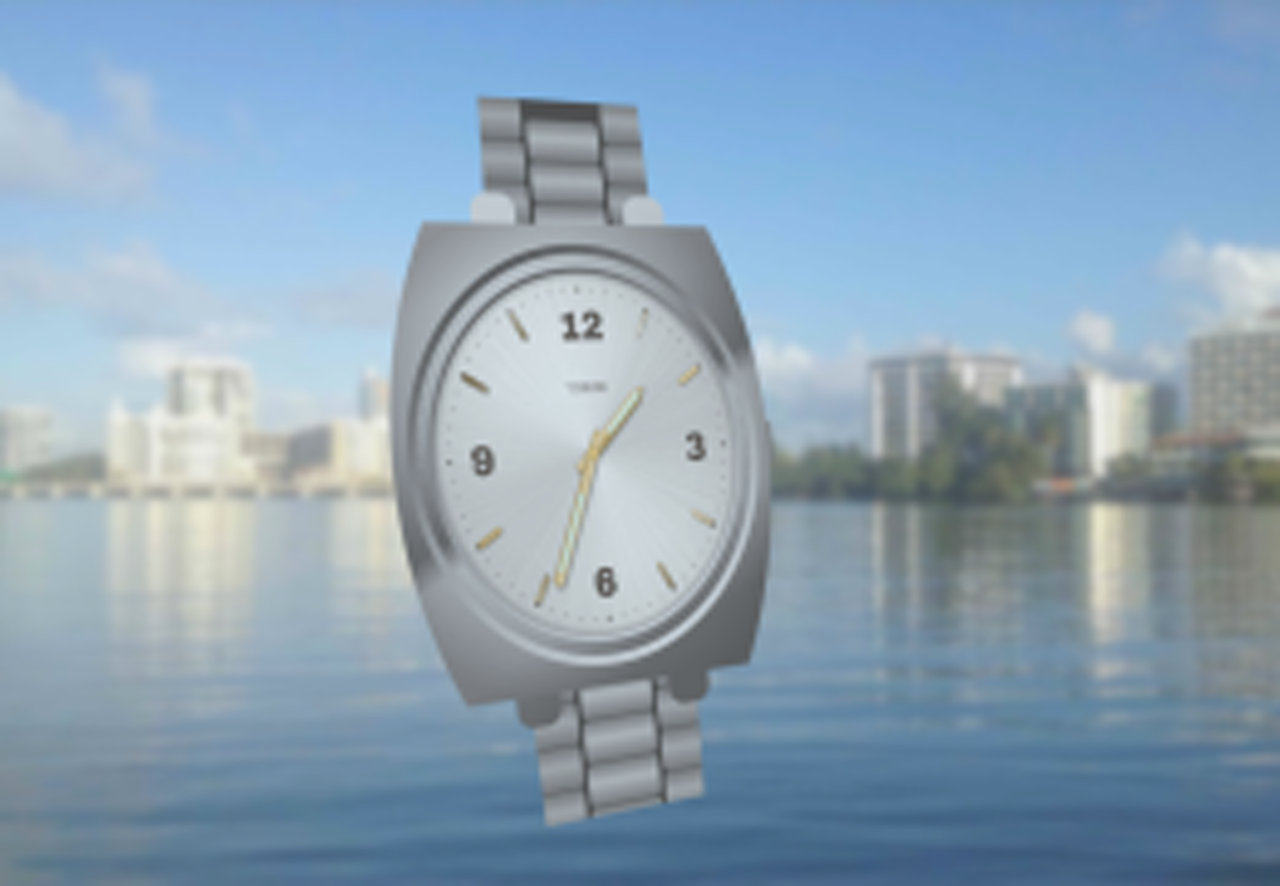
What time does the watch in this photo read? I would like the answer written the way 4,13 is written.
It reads 1,34
